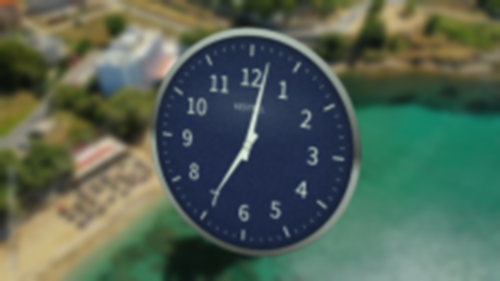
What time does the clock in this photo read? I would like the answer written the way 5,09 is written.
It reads 7,02
